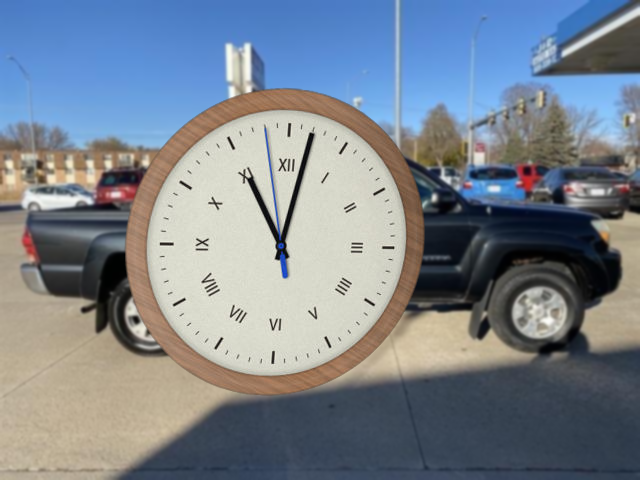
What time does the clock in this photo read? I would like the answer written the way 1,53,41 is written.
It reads 11,01,58
